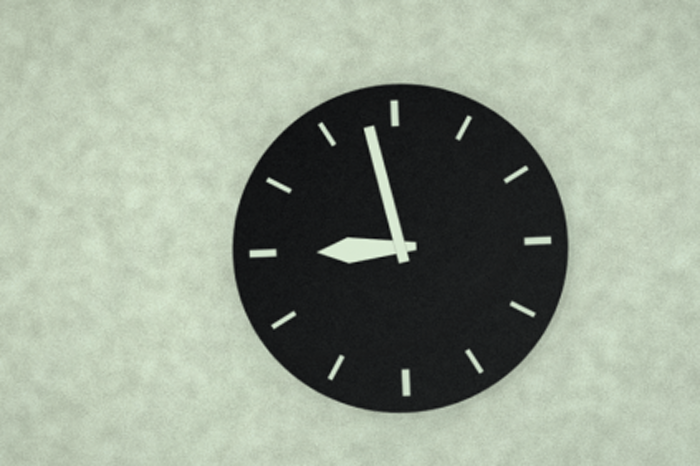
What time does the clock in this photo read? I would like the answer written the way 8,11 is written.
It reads 8,58
